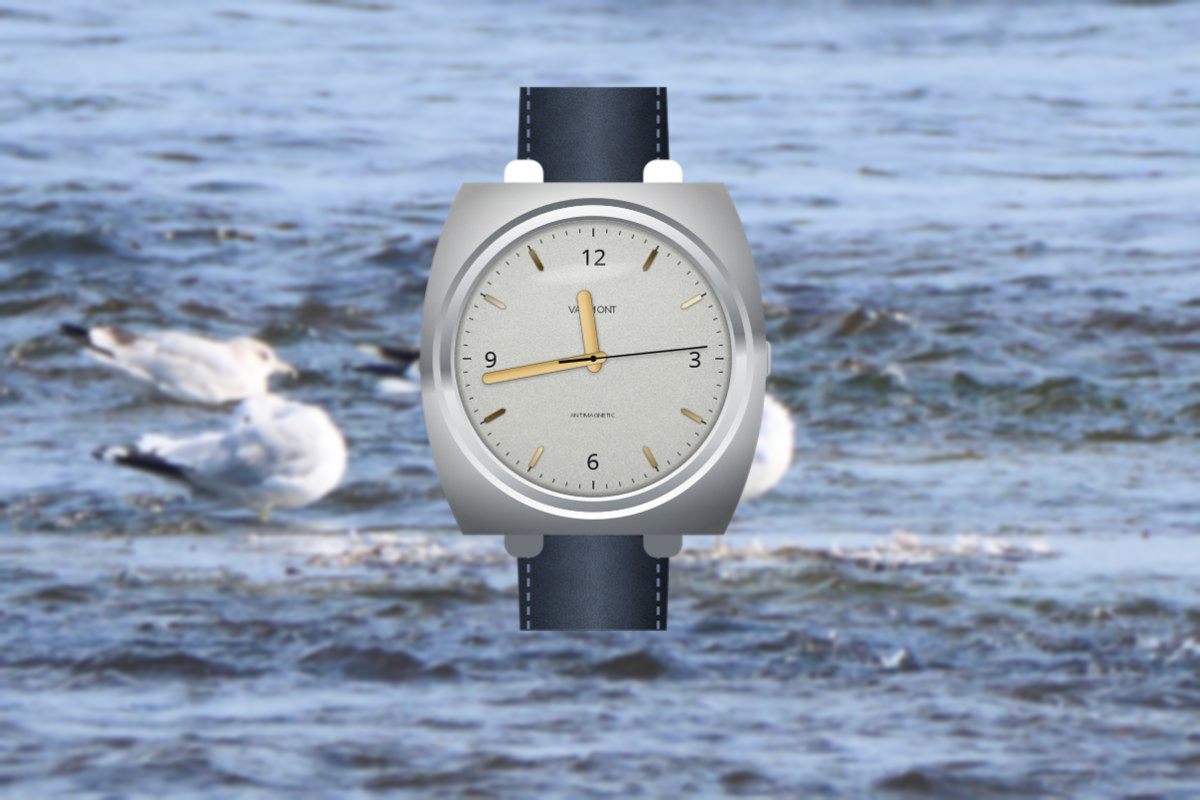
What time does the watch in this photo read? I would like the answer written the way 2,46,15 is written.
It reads 11,43,14
